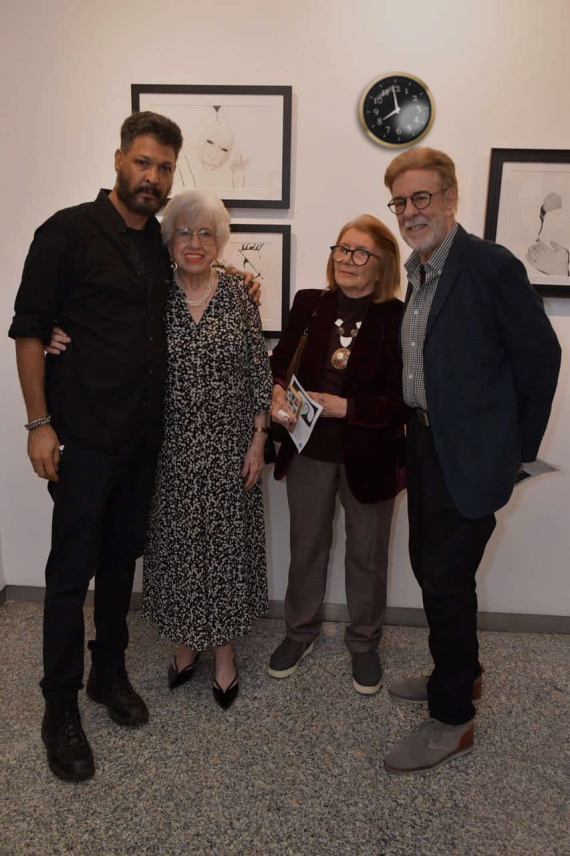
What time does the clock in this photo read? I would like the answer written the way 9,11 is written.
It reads 7,59
